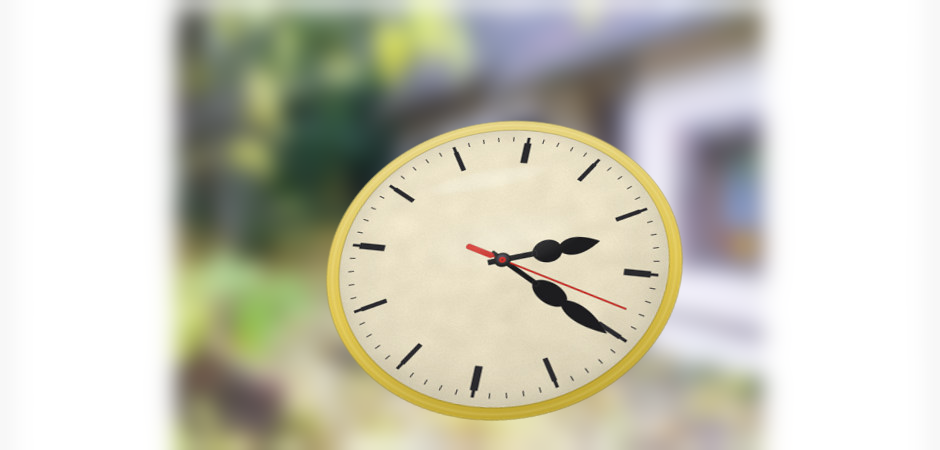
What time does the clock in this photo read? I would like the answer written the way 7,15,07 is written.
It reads 2,20,18
